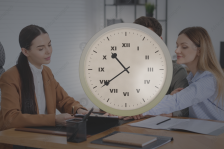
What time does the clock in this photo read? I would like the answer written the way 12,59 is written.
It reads 10,39
